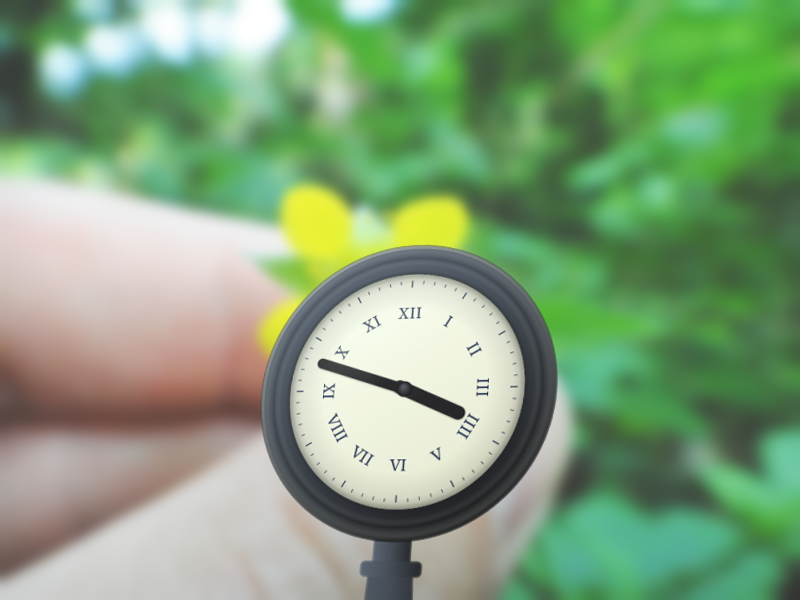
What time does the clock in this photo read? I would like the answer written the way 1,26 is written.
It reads 3,48
